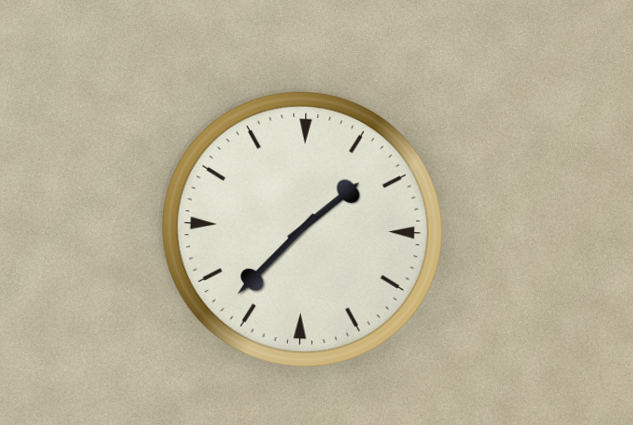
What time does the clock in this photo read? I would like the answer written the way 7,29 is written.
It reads 1,37
